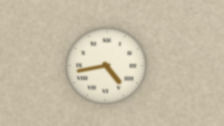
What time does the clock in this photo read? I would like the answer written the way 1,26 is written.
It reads 4,43
